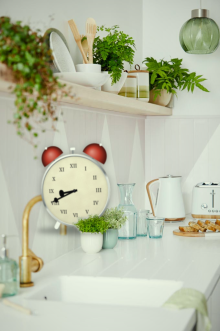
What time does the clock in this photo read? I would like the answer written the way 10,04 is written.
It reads 8,41
